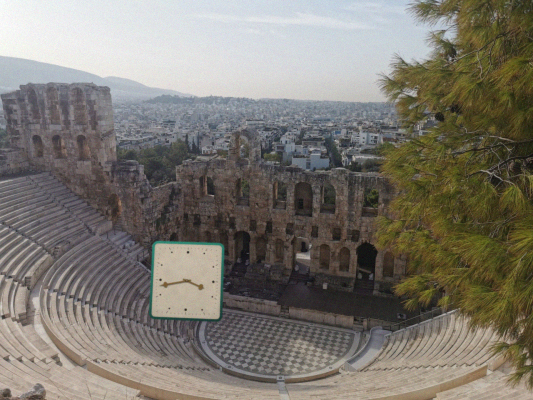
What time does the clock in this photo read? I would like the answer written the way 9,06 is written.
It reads 3,43
